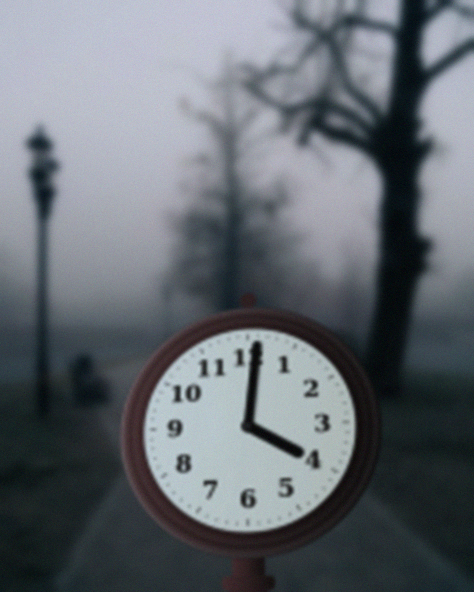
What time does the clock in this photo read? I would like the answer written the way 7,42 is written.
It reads 4,01
